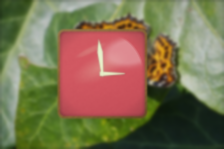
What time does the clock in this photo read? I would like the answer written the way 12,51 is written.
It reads 2,59
